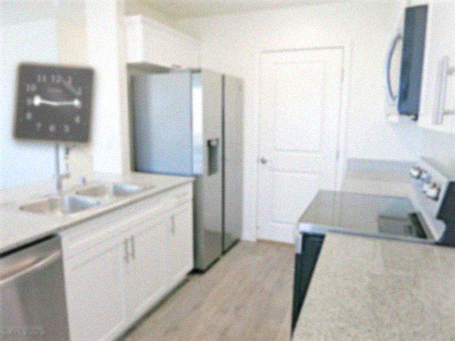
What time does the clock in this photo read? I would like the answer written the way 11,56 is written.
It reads 9,14
